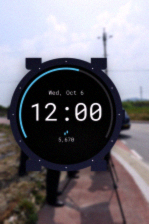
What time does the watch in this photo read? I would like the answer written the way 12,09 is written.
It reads 12,00
